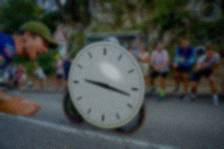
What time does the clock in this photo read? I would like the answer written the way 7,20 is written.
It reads 9,17
